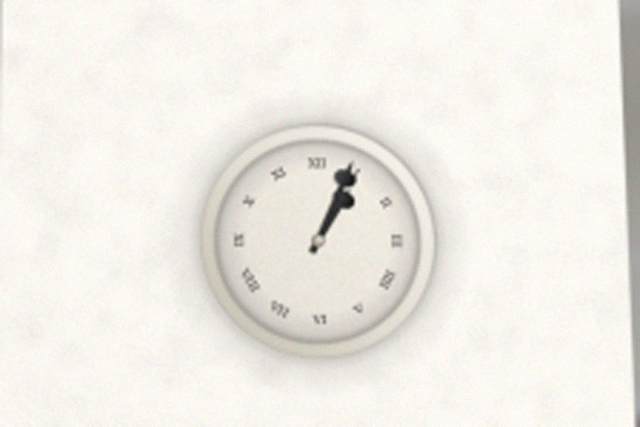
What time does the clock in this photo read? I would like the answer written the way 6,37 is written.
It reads 1,04
